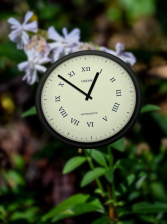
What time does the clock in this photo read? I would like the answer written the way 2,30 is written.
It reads 12,52
